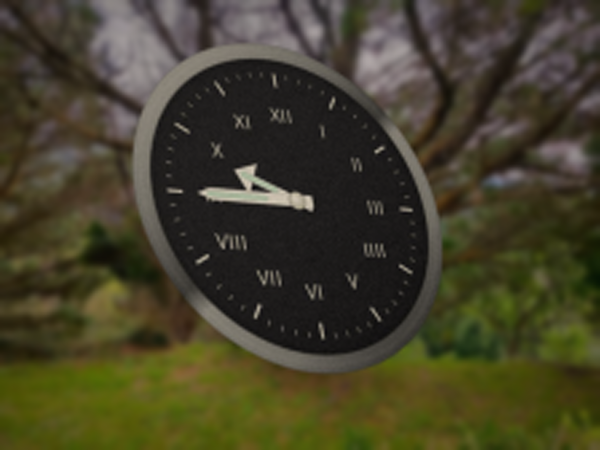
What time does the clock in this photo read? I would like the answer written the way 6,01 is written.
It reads 9,45
